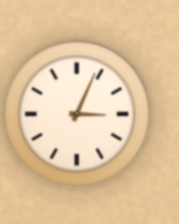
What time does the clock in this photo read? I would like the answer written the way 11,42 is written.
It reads 3,04
